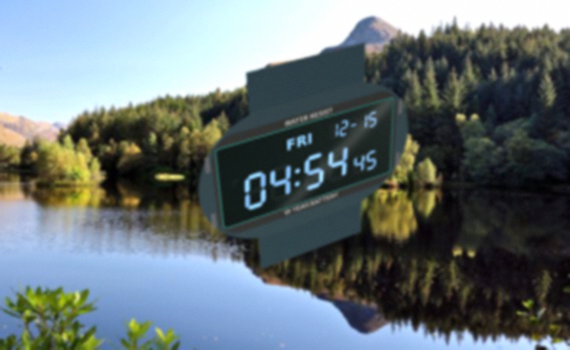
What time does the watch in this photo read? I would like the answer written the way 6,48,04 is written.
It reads 4,54,45
